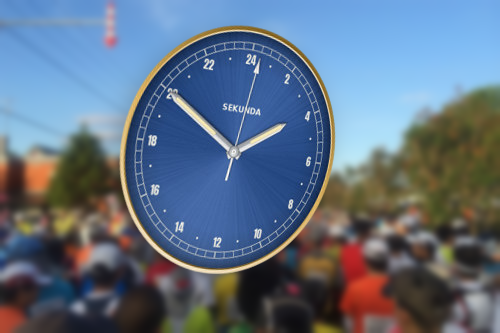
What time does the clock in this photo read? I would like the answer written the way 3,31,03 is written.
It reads 3,50,01
